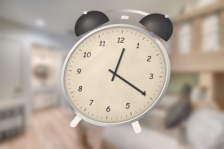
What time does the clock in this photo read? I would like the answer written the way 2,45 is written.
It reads 12,20
